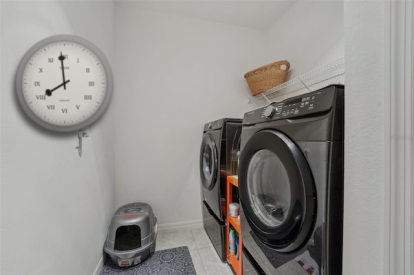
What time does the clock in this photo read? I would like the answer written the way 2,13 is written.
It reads 7,59
